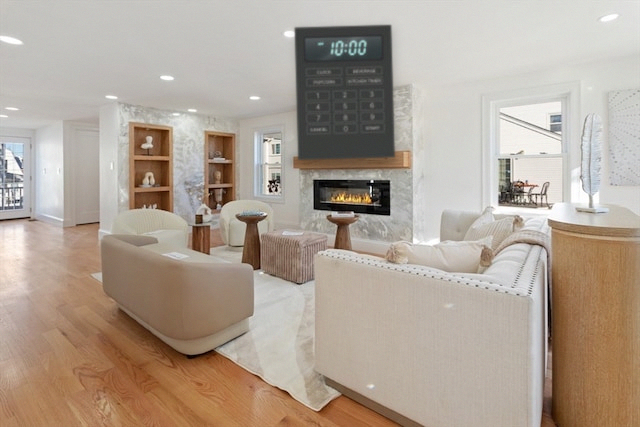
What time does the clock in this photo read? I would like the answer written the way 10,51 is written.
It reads 10,00
